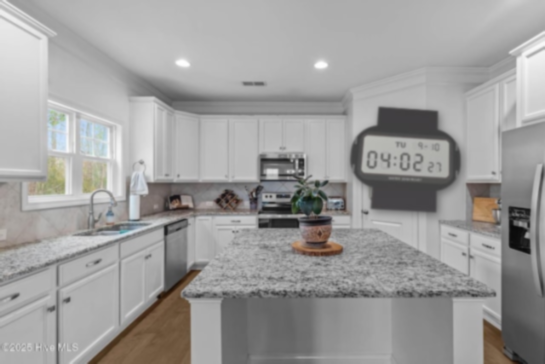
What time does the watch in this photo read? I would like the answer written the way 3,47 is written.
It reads 4,02
